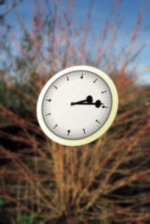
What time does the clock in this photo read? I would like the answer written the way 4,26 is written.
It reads 2,14
